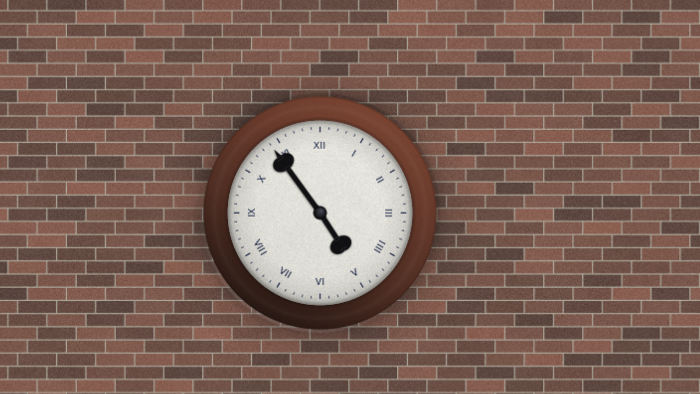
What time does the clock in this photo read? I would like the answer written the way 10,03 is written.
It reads 4,54
